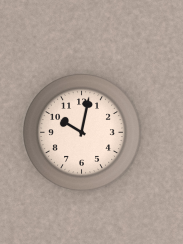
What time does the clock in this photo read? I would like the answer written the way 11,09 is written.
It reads 10,02
